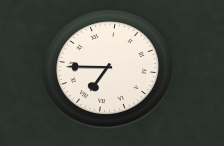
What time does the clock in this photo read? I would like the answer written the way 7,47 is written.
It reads 7,49
